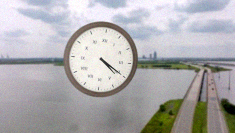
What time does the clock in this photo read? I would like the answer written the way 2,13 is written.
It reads 4,20
